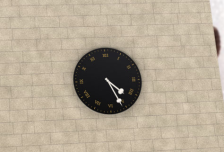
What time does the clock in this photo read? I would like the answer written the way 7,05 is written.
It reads 4,26
